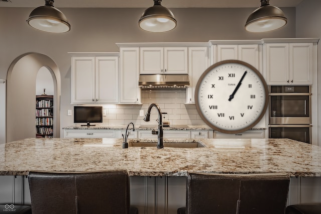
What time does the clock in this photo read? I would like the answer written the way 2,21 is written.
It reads 1,05
